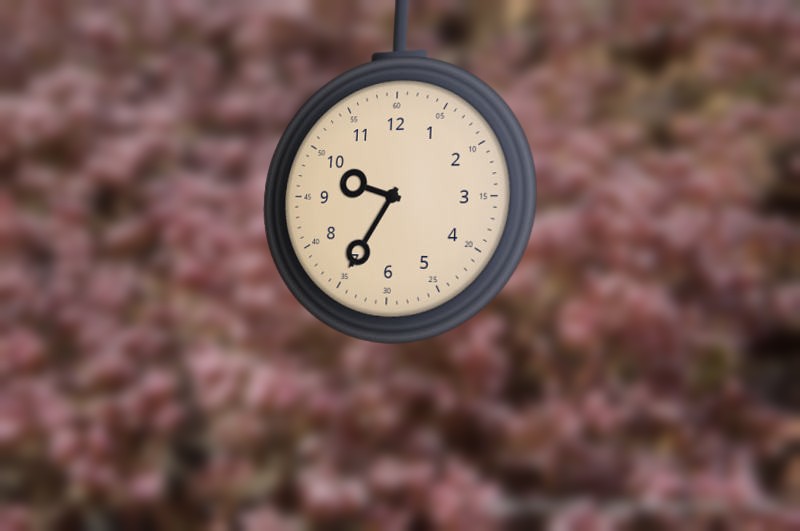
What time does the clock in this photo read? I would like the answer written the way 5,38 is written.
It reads 9,35
